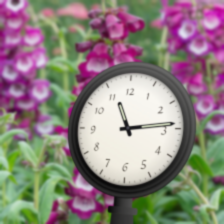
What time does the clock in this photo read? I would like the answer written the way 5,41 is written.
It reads 11,14
